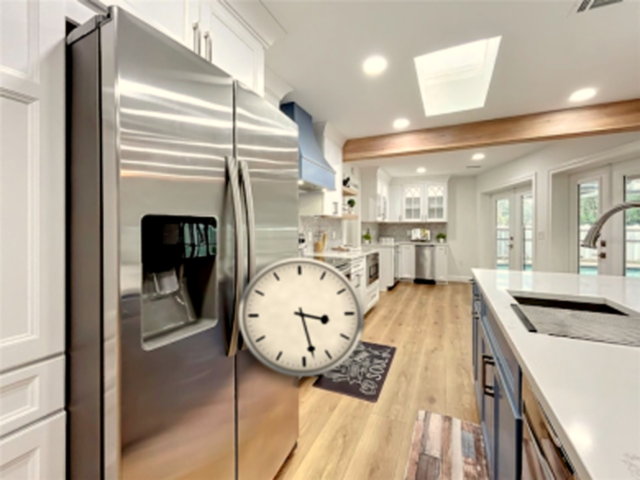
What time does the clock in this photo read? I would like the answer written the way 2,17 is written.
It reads 3,28
